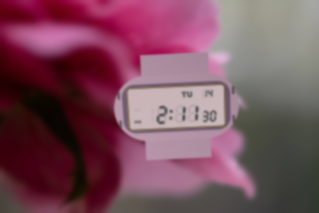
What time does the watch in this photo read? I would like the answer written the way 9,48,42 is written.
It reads 2,11,30
